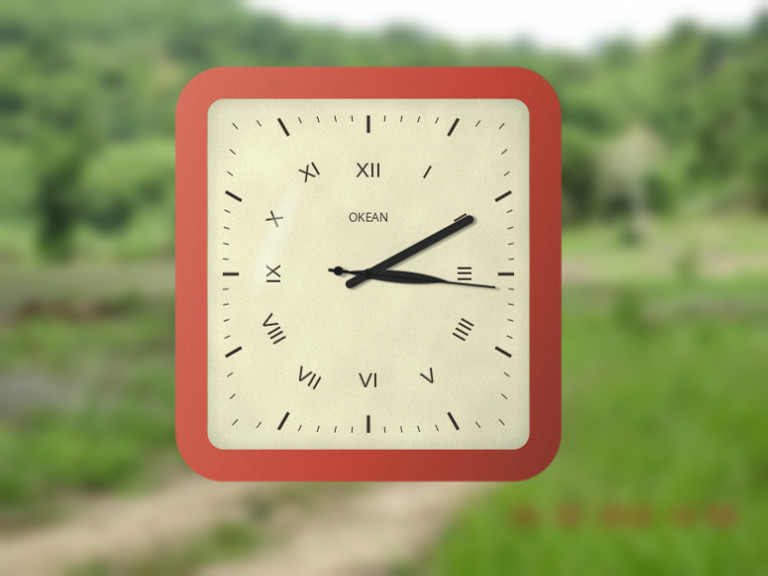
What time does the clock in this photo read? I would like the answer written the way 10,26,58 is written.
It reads 3,10,16
